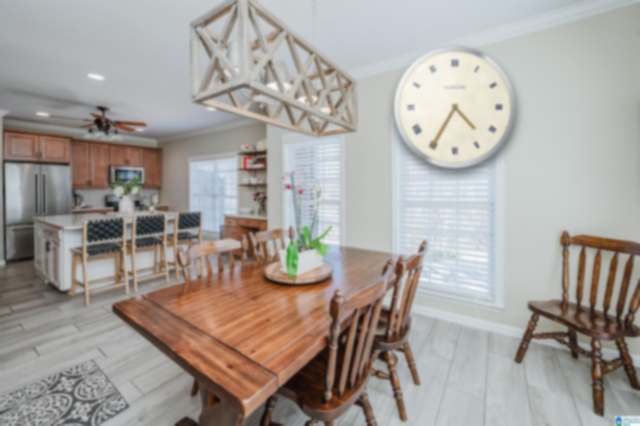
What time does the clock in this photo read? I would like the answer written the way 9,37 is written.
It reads 4,35
